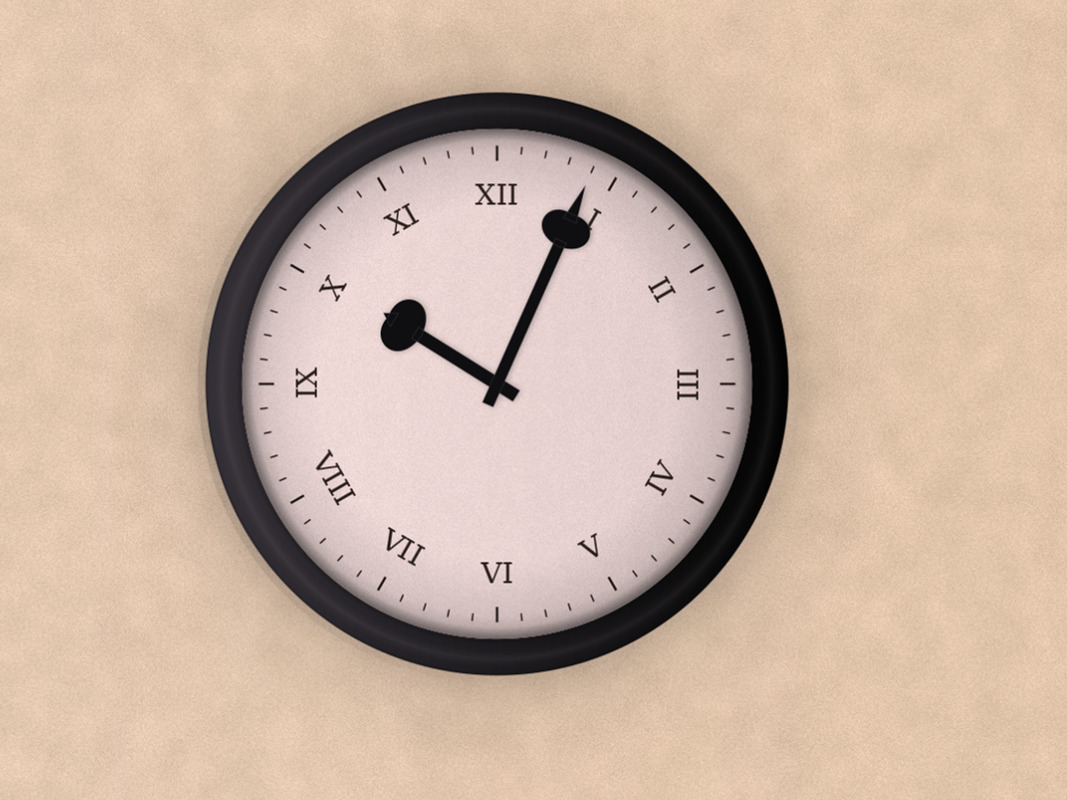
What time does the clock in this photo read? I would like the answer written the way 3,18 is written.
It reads 10,04
